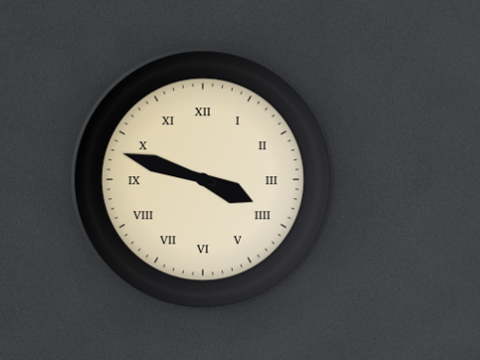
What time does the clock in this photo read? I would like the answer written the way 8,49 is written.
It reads 3,48
